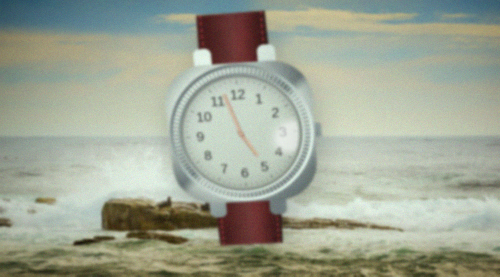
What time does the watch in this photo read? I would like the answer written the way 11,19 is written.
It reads 4,57
